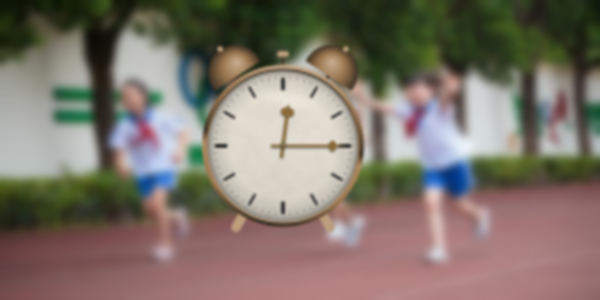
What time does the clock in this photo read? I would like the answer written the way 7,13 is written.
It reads 12,15
